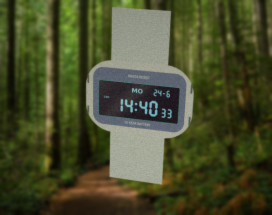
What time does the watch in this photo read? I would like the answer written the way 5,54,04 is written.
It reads 14,40,33
